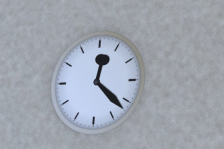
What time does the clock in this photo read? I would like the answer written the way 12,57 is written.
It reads 12,22
